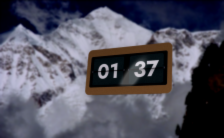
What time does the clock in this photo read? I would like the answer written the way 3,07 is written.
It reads 1,37
